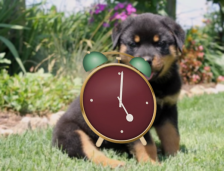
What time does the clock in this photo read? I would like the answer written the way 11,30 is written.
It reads 5,01
